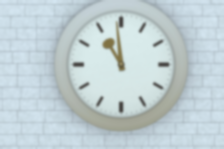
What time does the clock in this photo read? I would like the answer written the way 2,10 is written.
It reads 10,59
